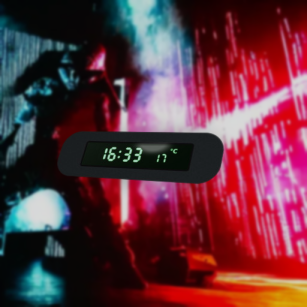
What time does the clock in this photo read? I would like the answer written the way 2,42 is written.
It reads 16,33
